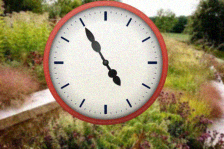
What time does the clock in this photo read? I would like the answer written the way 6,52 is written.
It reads 4,55
